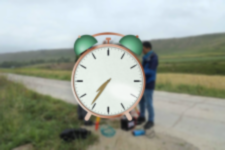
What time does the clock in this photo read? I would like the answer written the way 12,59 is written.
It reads 7,36
